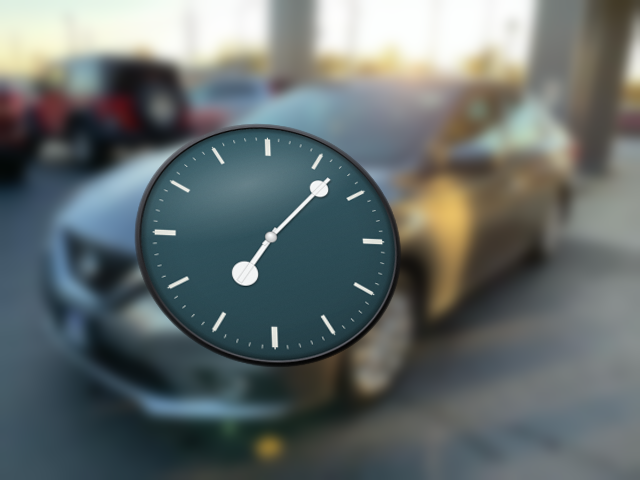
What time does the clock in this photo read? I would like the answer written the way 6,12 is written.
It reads 7,07
